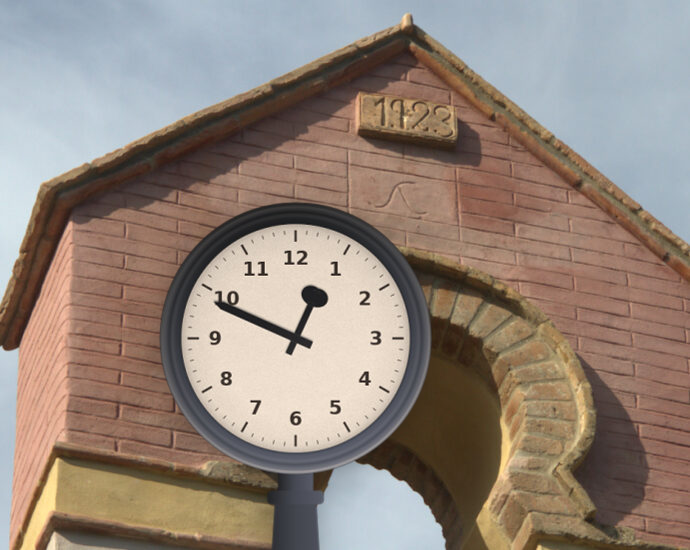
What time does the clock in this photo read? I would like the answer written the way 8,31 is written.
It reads 12,49
